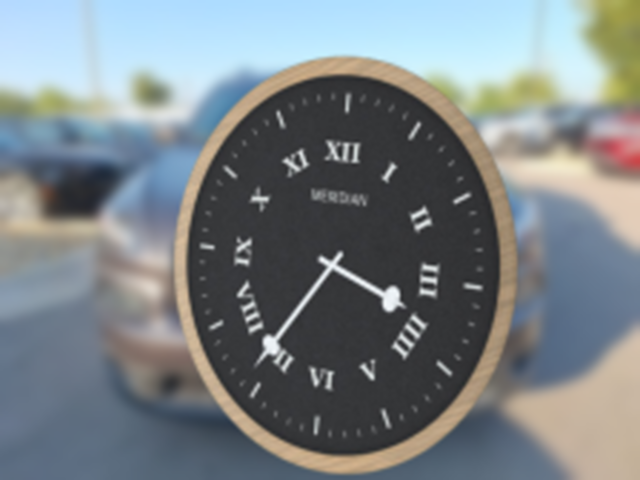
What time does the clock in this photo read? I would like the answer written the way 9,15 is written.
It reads 3,36
